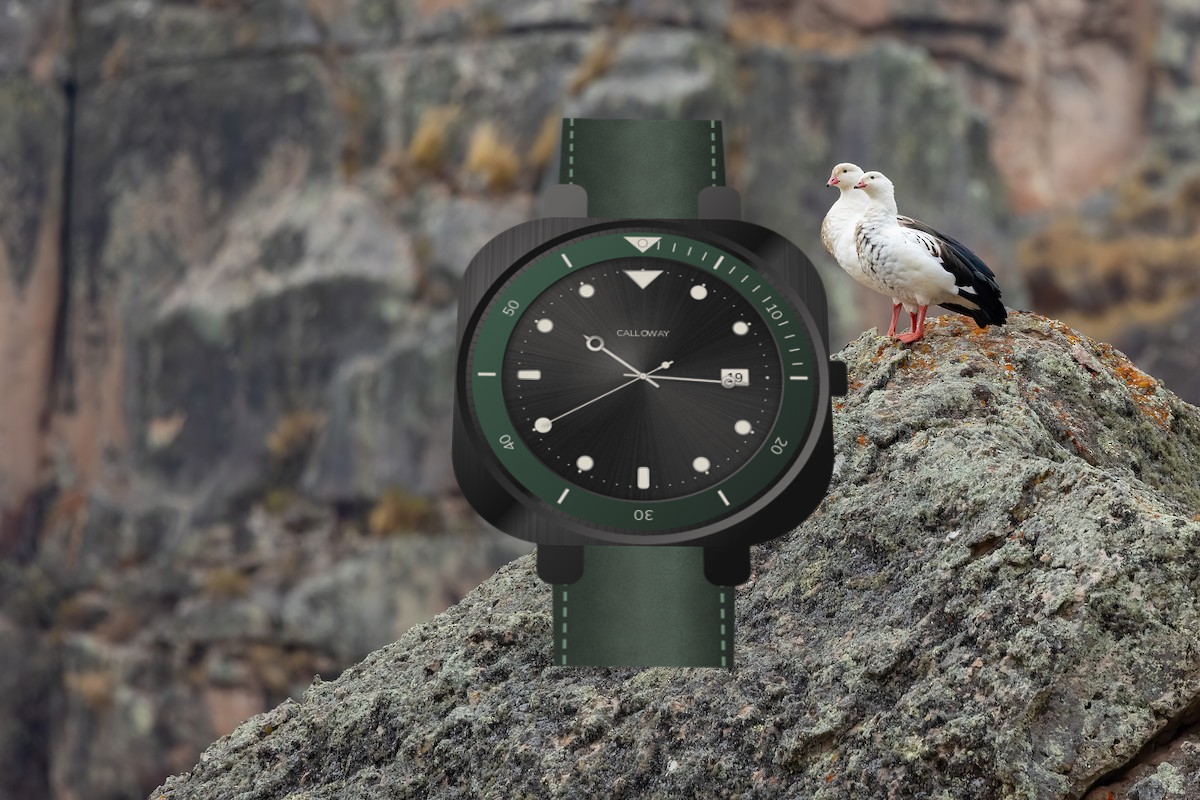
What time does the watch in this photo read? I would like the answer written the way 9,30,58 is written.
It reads 10,15,40
